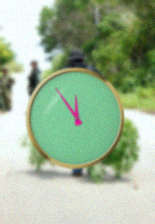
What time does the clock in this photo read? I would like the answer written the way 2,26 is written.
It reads 11,54
